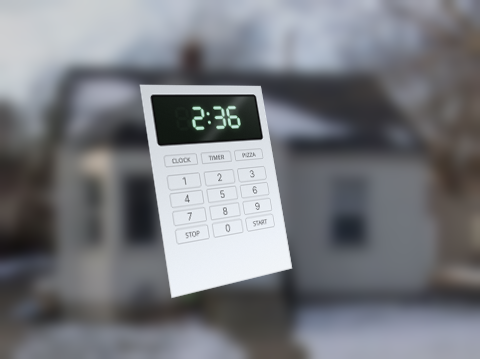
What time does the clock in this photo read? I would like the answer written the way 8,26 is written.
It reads 2,36
